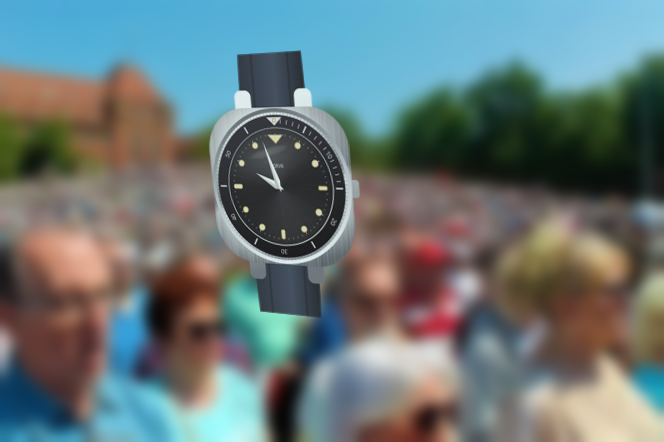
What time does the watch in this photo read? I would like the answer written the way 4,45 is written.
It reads 9,57
